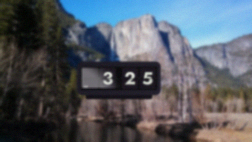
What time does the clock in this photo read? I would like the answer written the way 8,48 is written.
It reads 3,25
